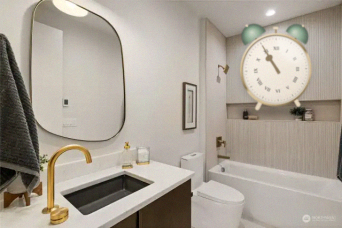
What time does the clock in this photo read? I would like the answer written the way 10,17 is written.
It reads 10,55
